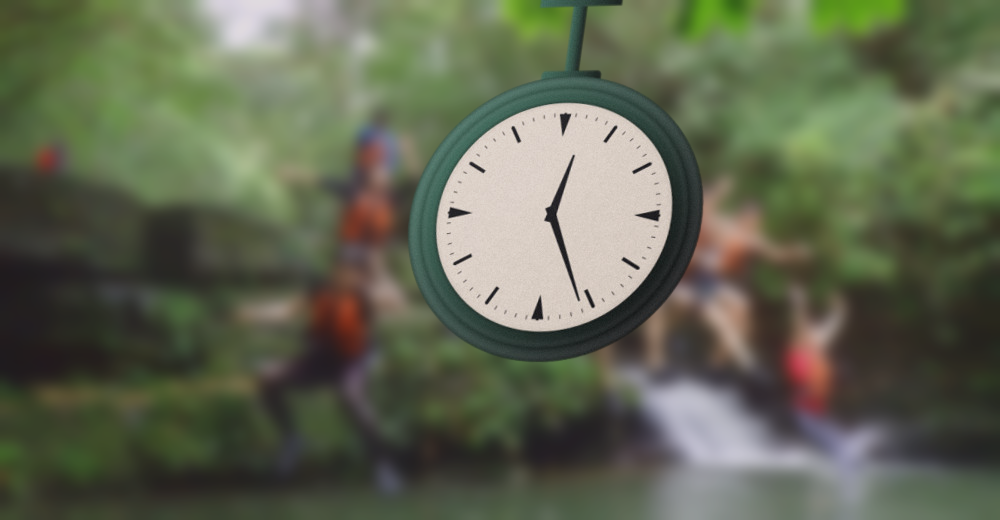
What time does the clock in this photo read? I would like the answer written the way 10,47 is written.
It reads 12,26
